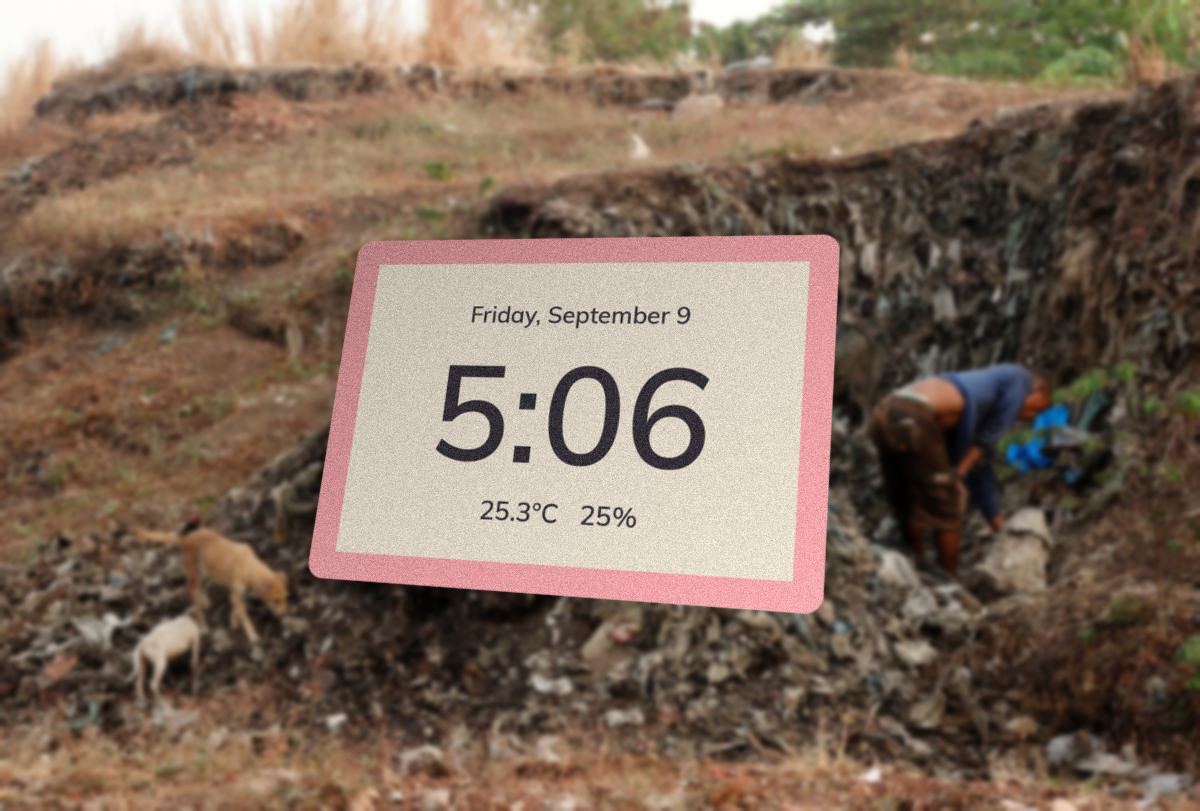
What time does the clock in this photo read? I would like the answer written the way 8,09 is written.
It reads 5,06
